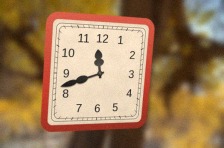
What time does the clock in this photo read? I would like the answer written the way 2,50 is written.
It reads 11,42
